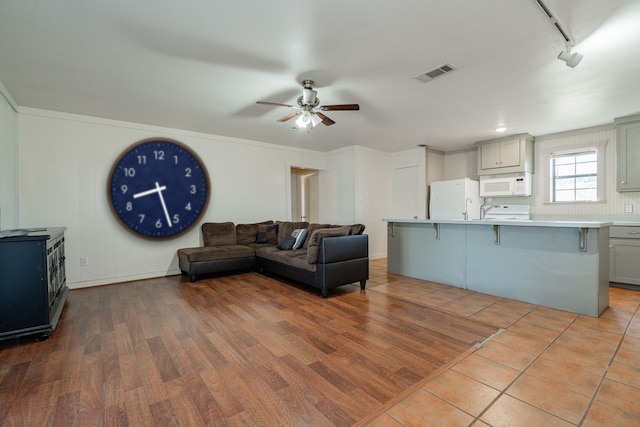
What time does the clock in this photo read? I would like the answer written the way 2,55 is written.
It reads 8,27
